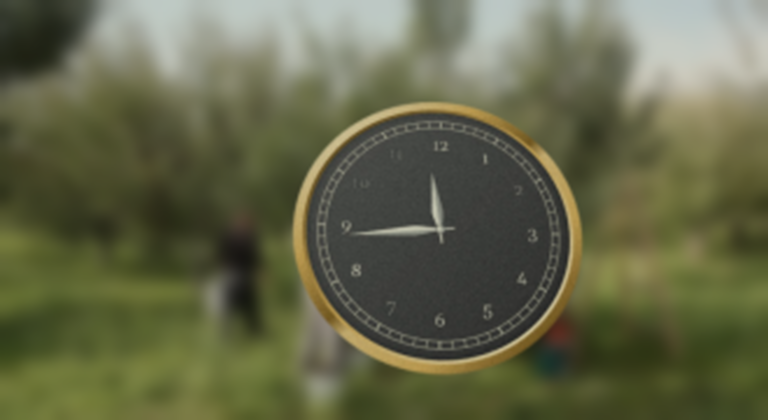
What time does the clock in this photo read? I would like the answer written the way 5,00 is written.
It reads 11,44
